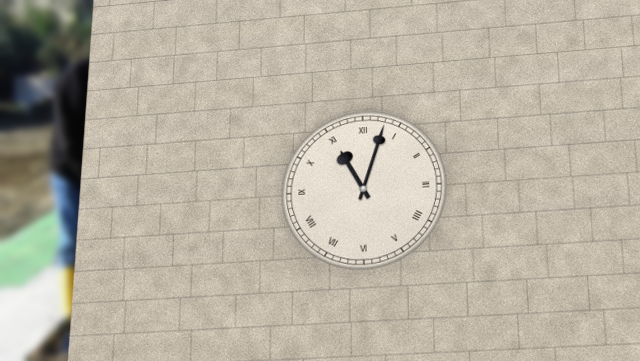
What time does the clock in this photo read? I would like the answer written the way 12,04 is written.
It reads 11,03
